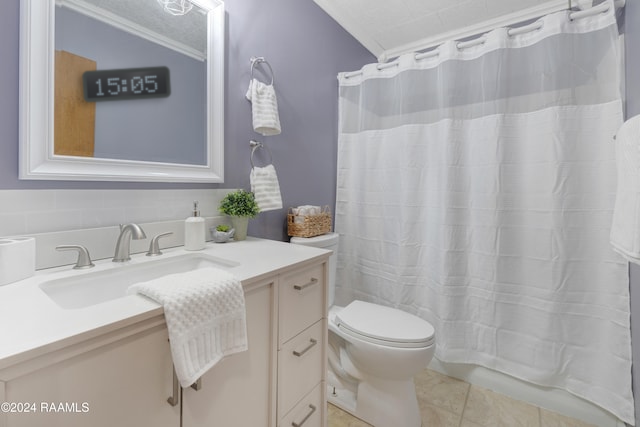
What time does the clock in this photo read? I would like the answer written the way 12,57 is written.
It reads 15,05
